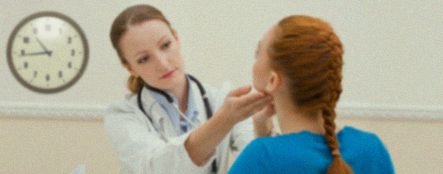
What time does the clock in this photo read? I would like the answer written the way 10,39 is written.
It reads 10,44
